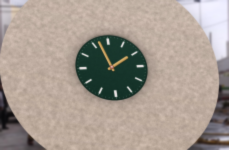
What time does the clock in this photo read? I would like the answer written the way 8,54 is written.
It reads 1,57
